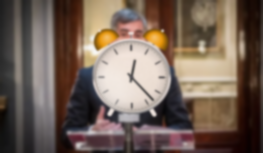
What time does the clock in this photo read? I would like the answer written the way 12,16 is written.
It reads 12,23
